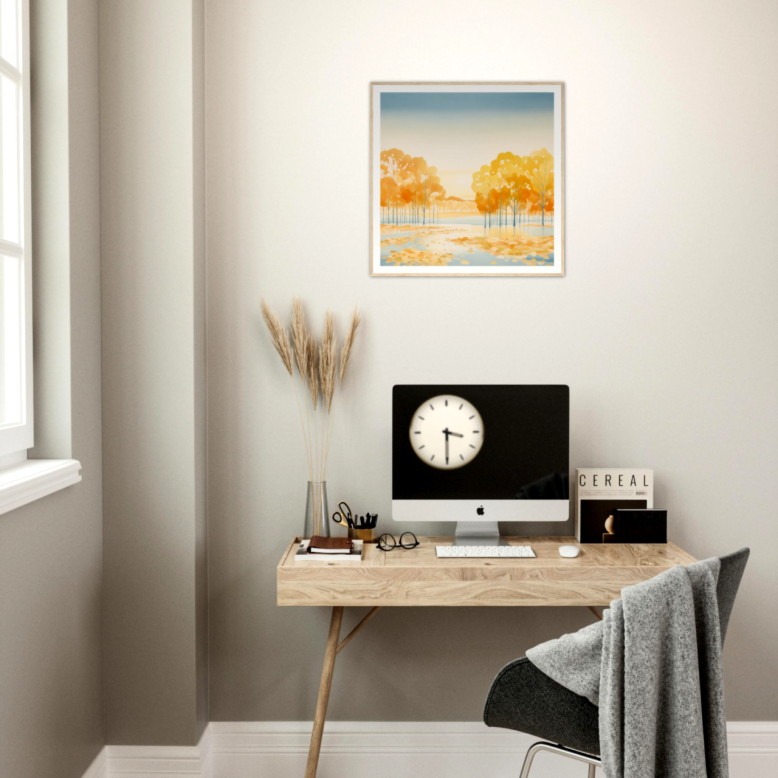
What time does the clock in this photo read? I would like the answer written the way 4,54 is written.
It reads 3,30
